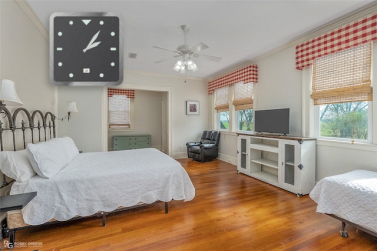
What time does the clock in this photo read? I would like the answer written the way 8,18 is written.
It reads 2,06
